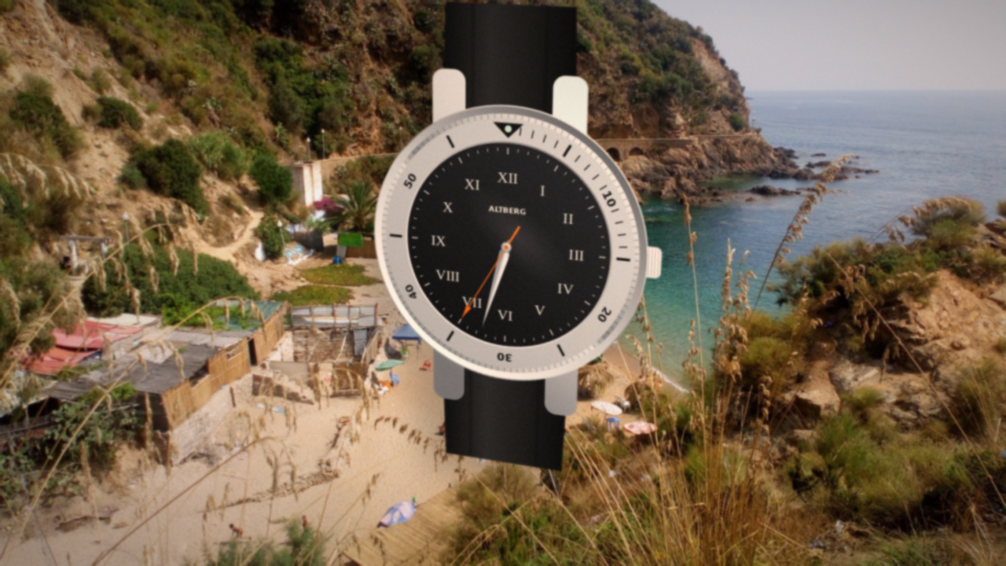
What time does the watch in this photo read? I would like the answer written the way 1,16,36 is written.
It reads 6,32,35
